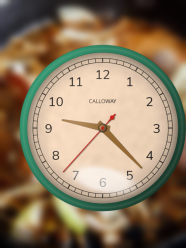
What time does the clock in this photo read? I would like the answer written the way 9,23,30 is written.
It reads 9,22,37
